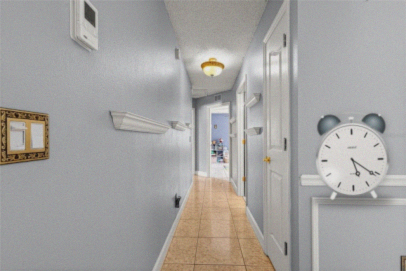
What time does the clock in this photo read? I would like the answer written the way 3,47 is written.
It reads 5,21
